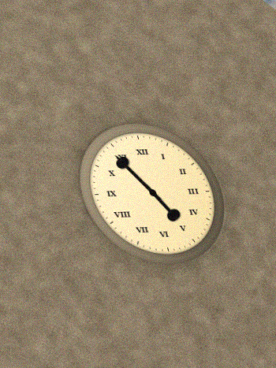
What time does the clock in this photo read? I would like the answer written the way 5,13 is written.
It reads 4,54
